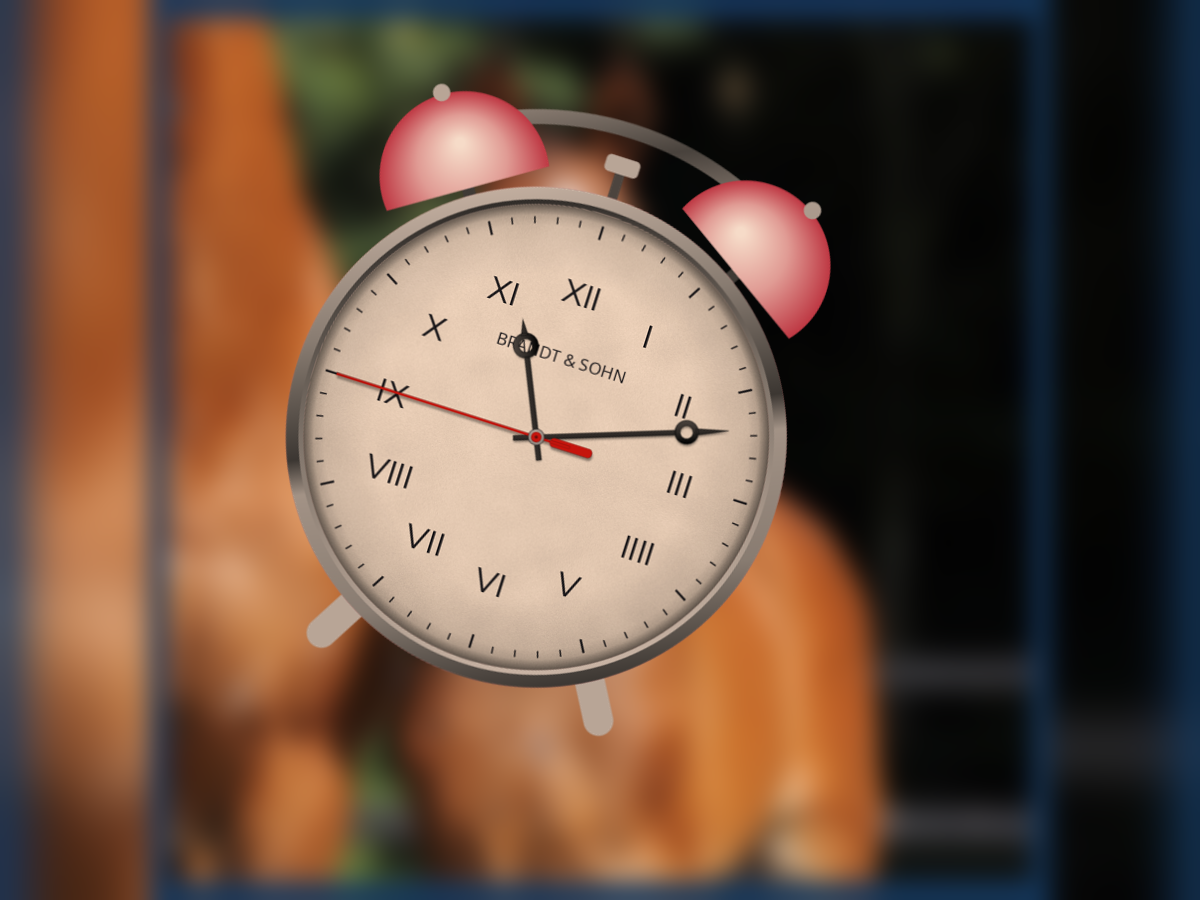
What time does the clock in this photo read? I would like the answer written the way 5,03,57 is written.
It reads 11,11,45
